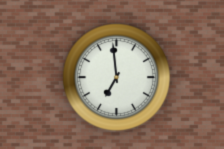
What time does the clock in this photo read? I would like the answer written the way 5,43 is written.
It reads 6,59
